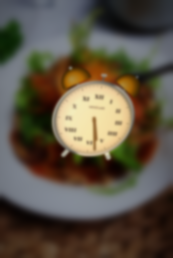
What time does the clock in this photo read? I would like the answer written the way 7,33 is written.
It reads 5,28
